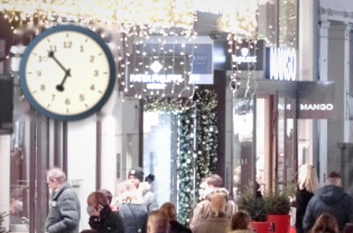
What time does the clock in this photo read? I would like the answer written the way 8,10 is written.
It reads 6,53
